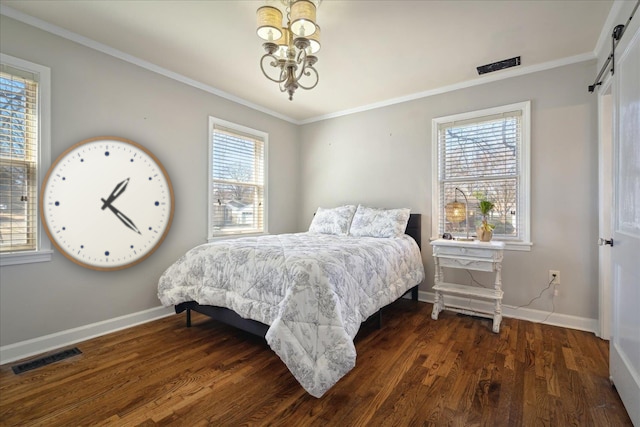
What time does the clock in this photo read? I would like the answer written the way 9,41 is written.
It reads 1,22
